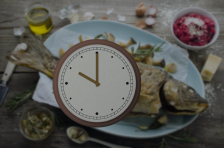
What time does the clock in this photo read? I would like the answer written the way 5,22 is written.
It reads 10,00
